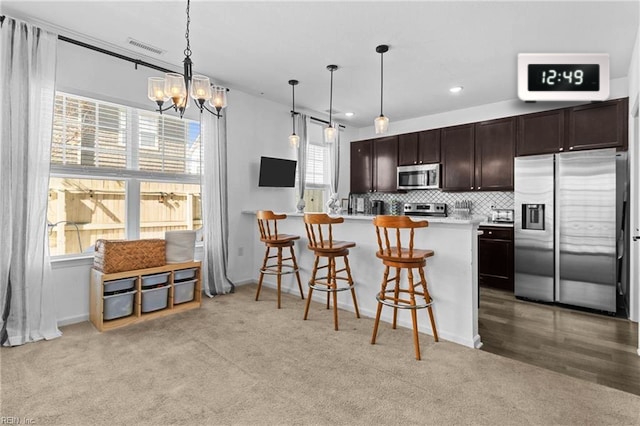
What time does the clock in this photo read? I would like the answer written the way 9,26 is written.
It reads 12,49
